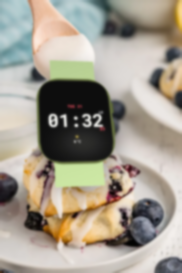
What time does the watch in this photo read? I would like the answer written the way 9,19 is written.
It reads 1,32
